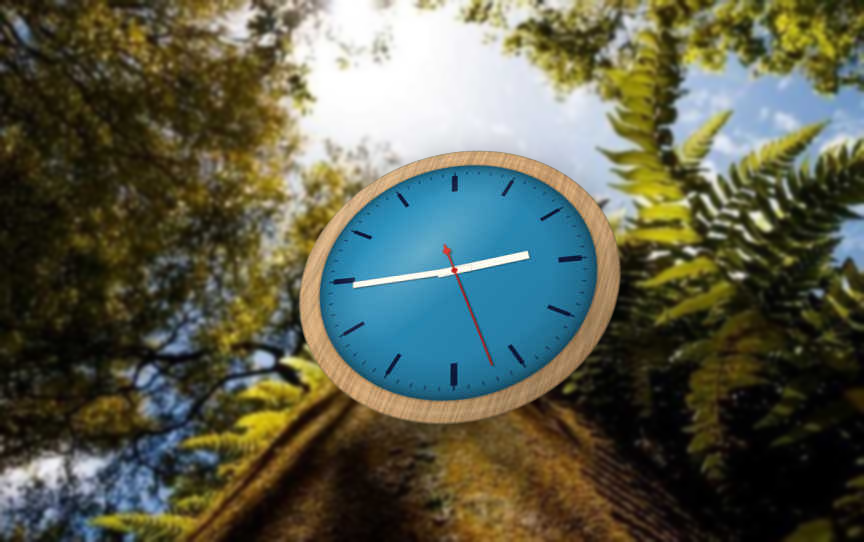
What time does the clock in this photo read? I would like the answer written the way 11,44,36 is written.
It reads 2,44,27
